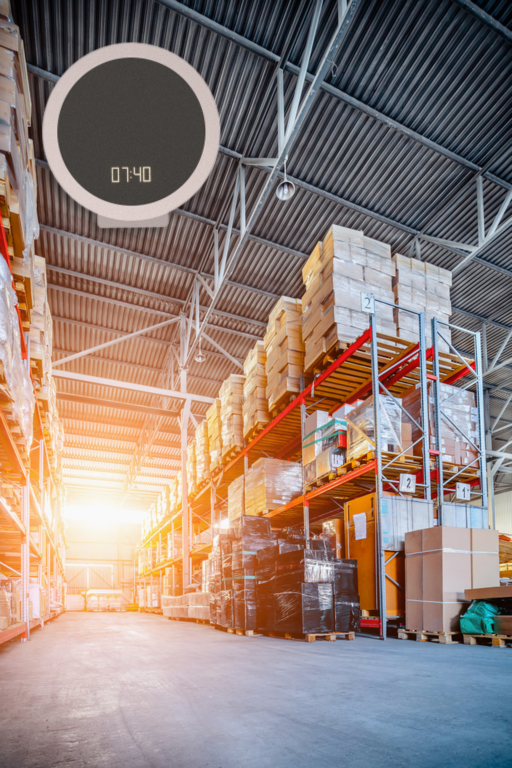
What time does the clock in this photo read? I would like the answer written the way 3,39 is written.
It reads 7,40
